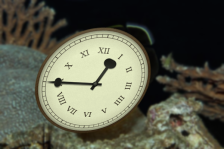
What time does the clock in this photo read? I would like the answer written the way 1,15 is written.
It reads 12,45
